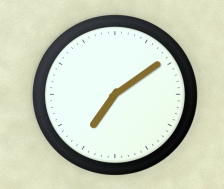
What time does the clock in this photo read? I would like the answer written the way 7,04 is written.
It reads 7,09
